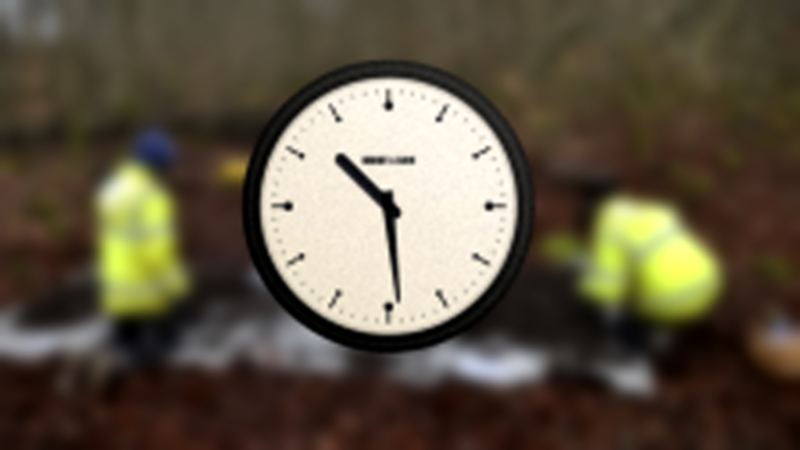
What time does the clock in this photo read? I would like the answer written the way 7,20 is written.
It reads 10,29
